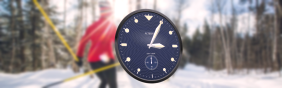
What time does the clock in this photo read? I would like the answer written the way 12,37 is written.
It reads 3,05
